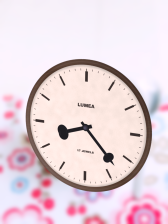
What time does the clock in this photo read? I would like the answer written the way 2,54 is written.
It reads 8,23
